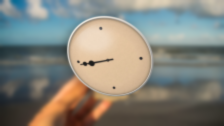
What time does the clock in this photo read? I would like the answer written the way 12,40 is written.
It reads 8,44
